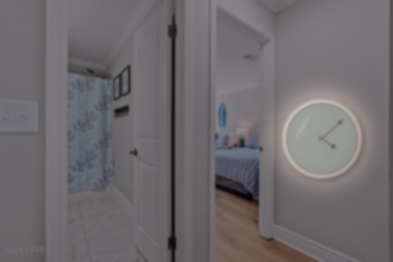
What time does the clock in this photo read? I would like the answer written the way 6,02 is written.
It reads 4,08
